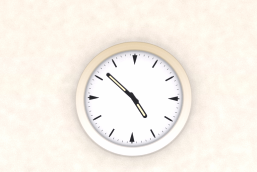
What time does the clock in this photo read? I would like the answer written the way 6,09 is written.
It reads 4,52
